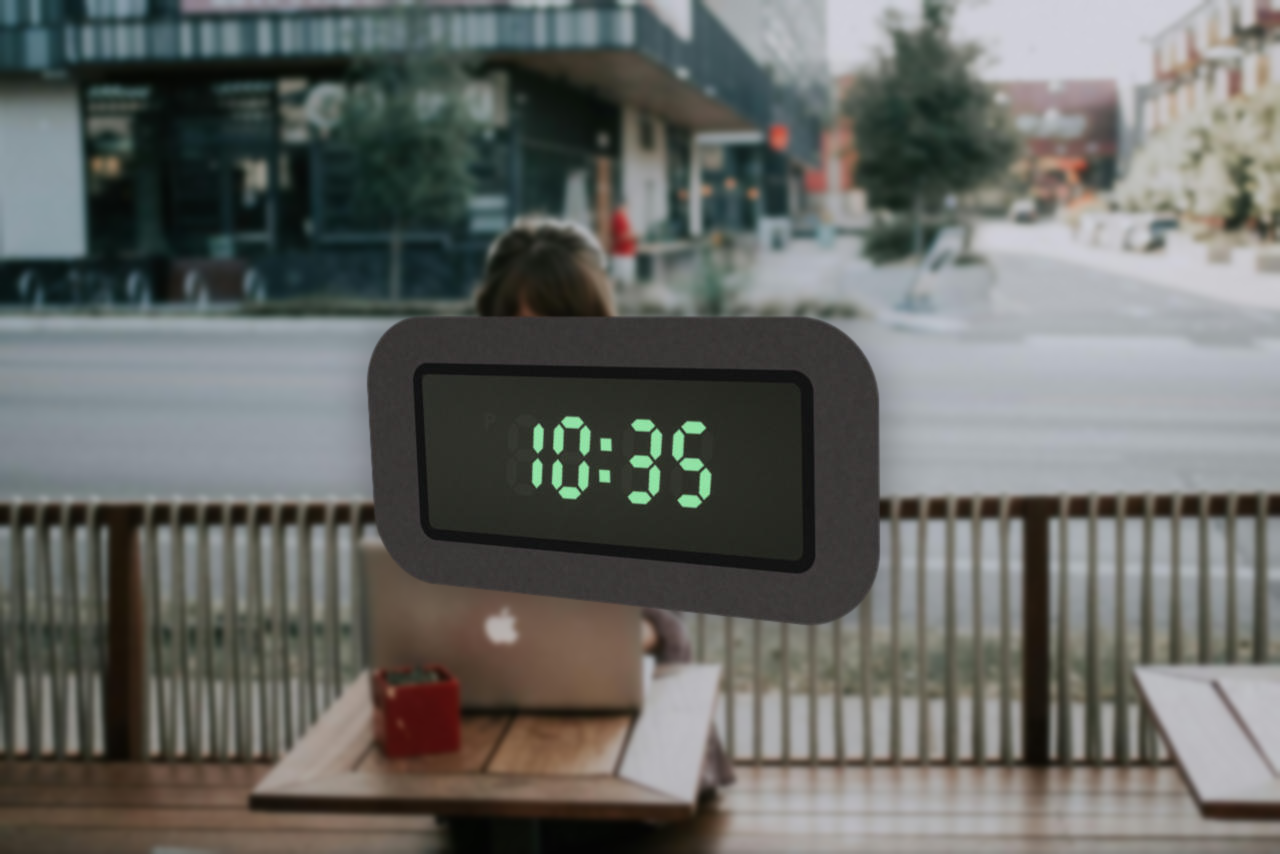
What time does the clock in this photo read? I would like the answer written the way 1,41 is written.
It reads 10,35
